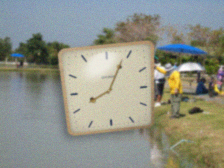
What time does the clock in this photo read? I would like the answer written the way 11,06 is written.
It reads 8,04
